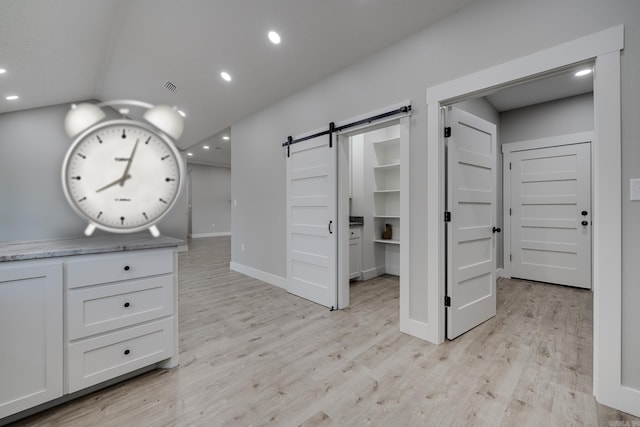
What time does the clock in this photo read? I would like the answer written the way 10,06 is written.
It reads 8,03
